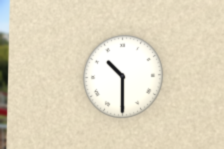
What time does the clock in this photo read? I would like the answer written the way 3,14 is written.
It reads 10,30
